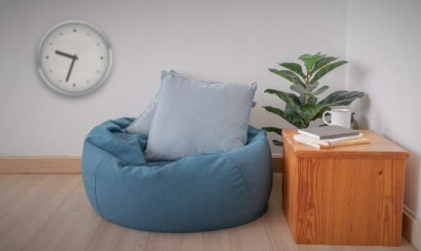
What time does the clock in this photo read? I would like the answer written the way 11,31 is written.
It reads 9,33
